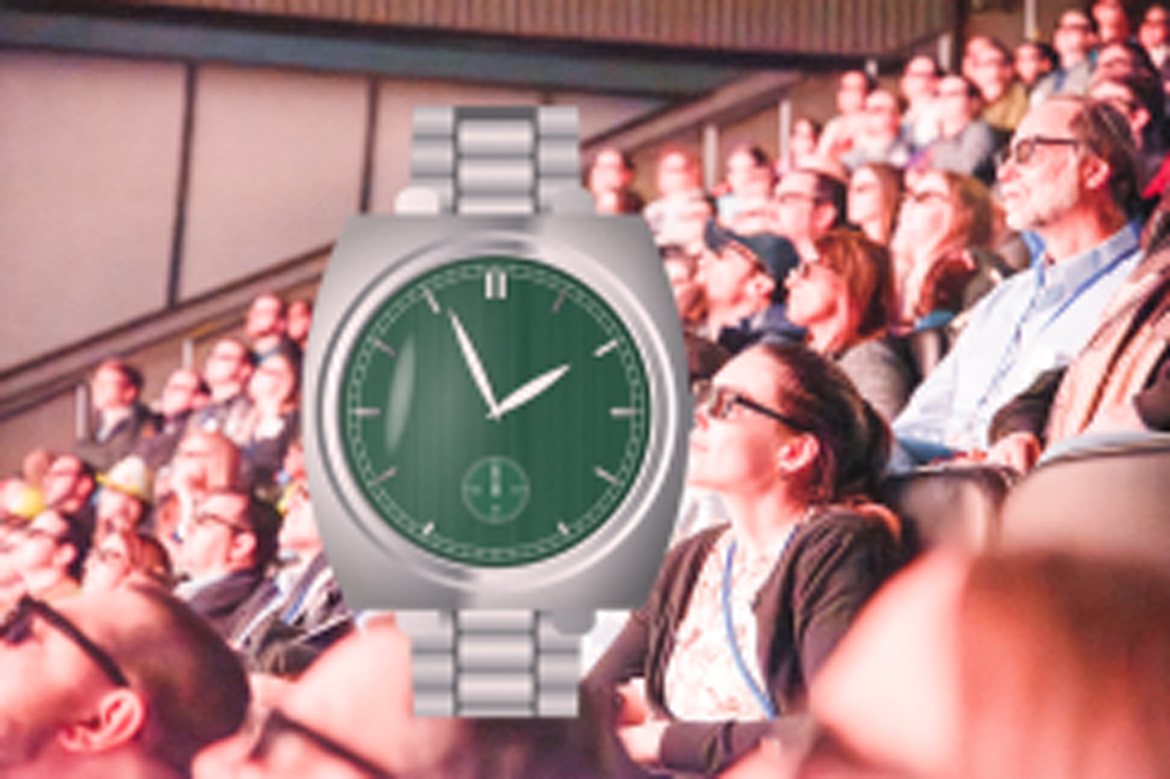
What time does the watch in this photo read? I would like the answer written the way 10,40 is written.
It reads 1,56
